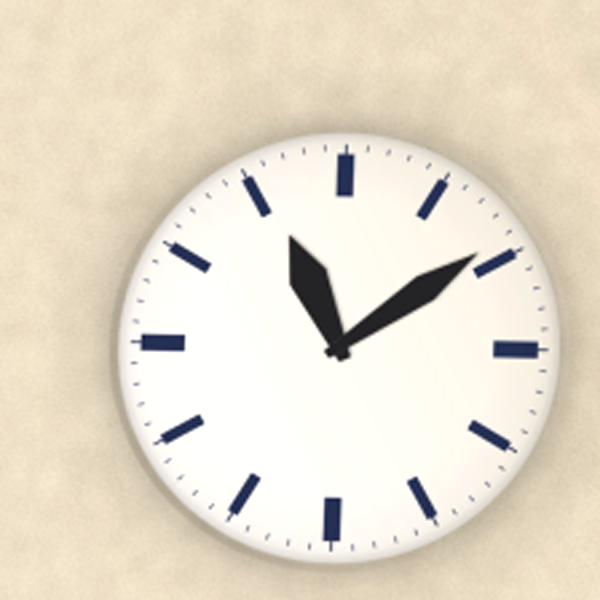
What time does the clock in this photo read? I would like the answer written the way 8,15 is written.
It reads 11,09
